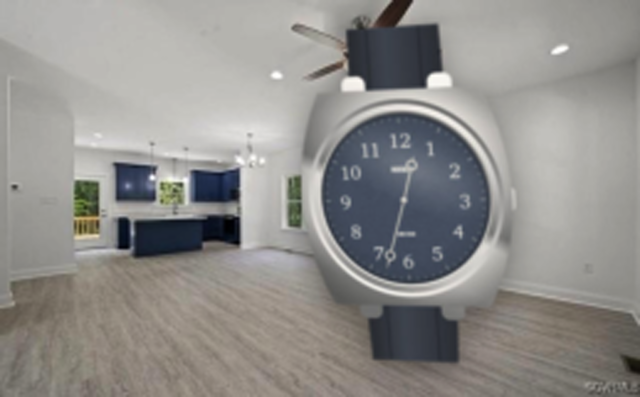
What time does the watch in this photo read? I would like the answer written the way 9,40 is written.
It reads 12,33
